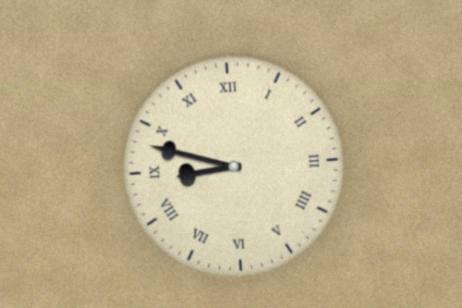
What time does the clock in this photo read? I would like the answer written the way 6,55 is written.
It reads 8,48
